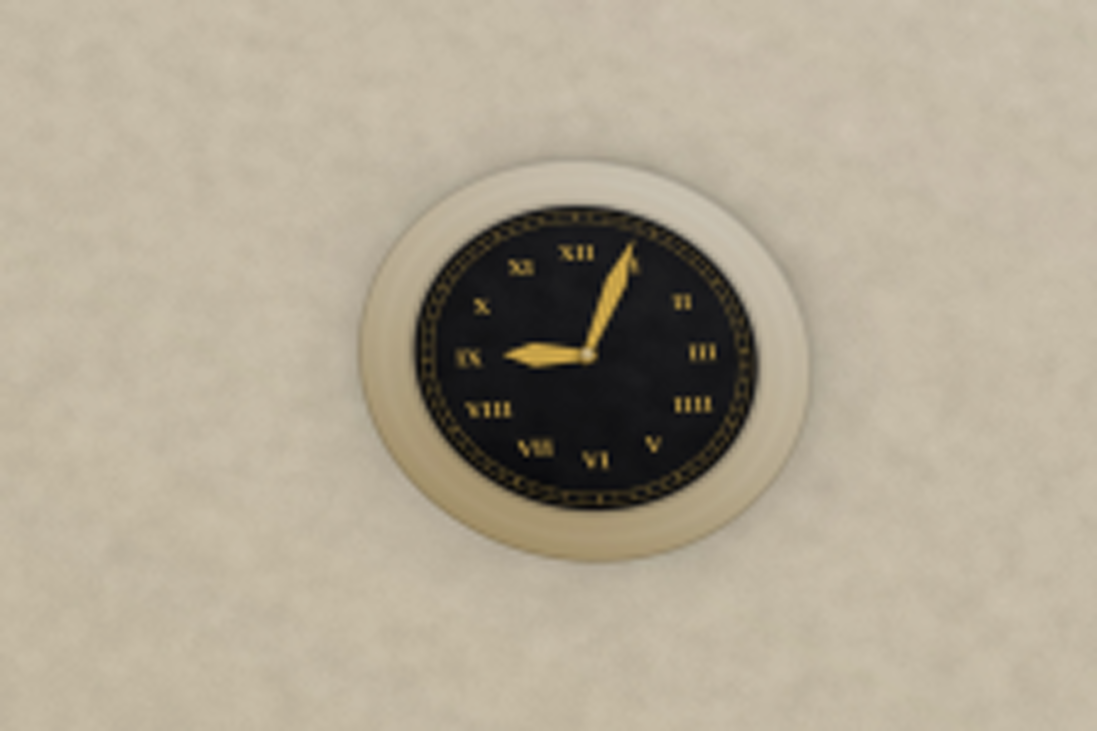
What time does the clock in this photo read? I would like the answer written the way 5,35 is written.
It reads 9,04
